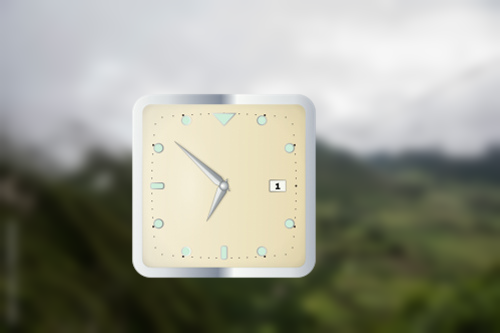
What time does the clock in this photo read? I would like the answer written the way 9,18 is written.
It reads 6,52
